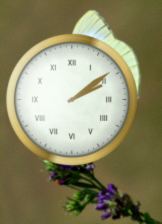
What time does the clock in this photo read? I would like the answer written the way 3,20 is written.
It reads 2,09
